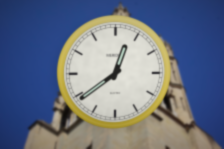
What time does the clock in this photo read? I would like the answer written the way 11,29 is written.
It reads 12,39
